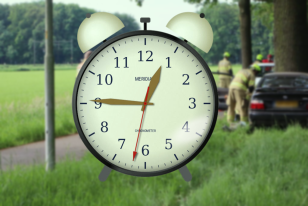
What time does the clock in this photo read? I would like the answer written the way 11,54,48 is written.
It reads 12,45,32
